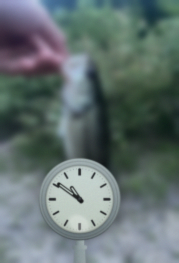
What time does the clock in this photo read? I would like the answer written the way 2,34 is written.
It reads 10,51
